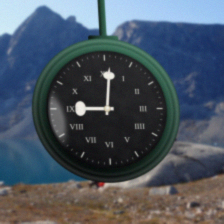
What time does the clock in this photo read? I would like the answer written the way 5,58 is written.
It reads 9,01
